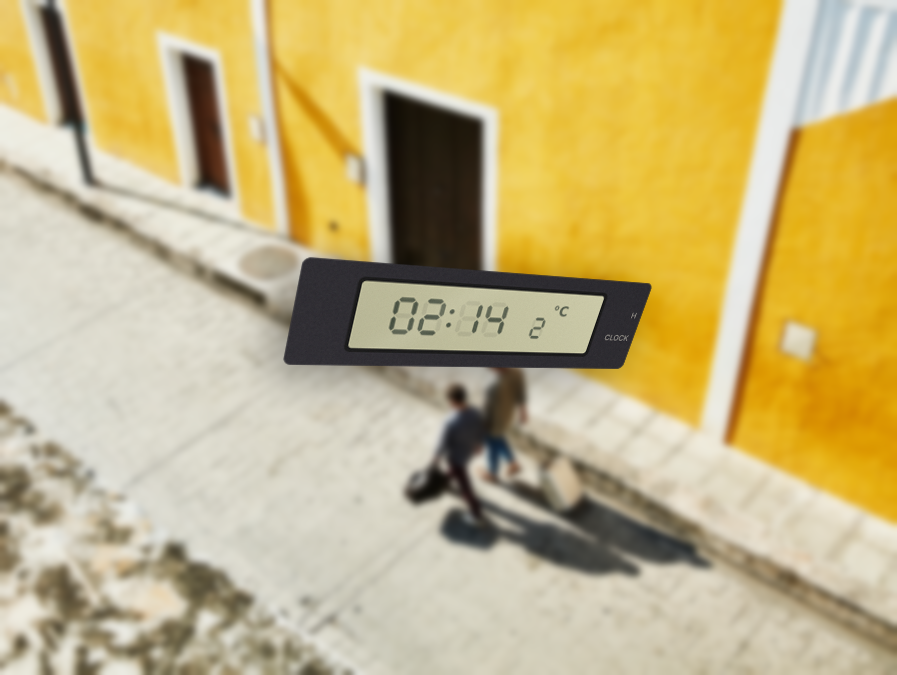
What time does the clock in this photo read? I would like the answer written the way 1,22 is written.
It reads 2,14
